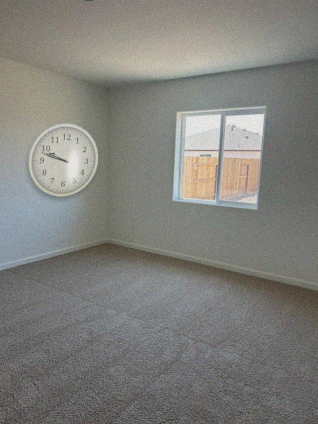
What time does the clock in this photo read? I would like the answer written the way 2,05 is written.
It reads 9,48
